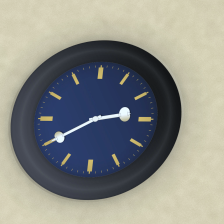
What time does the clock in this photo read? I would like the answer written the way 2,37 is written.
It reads 2,40
